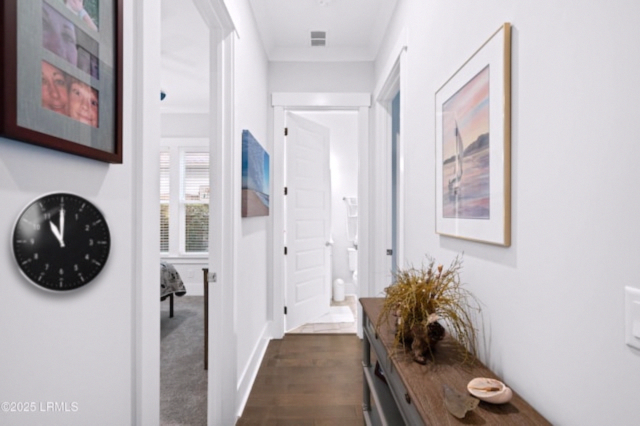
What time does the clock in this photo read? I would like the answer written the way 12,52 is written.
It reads 11,00
